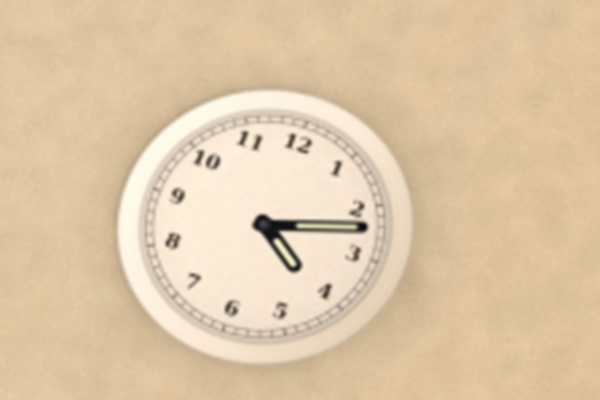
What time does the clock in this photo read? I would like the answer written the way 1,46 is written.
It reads 4,12
